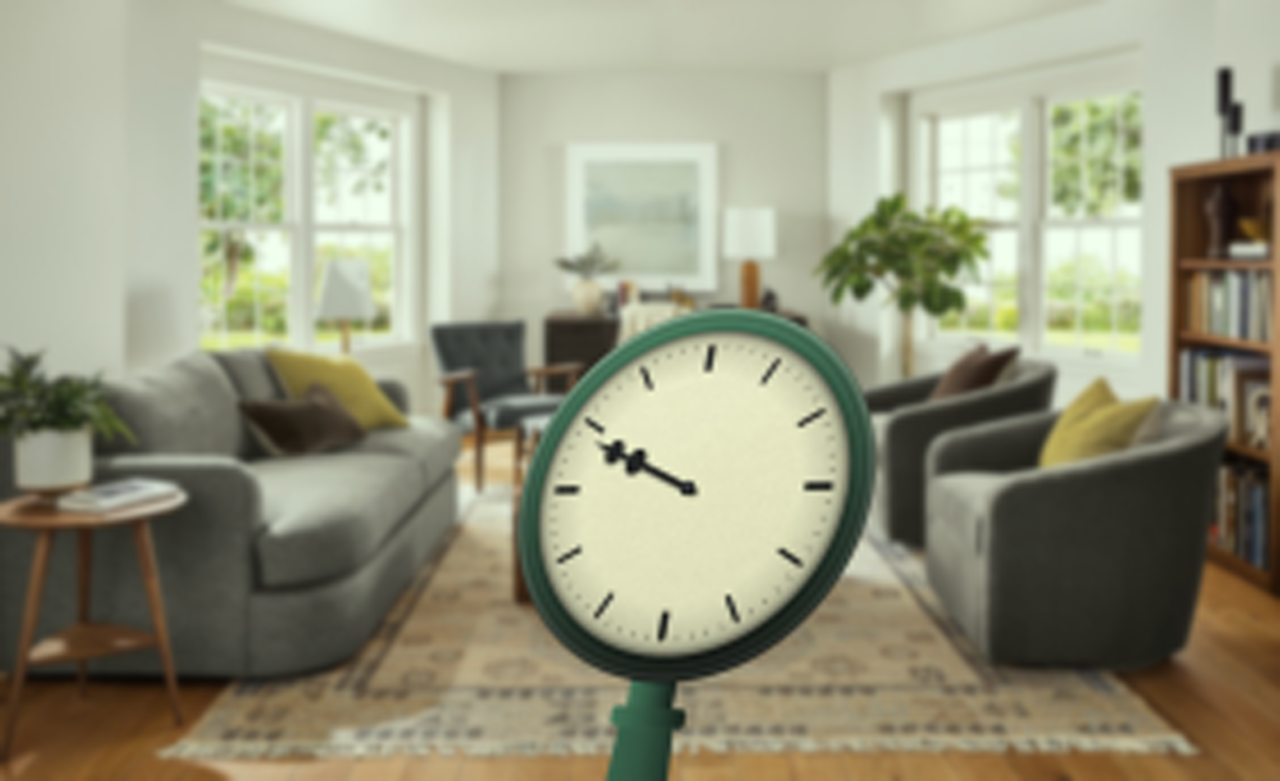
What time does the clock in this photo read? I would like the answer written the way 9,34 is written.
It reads 9,49
